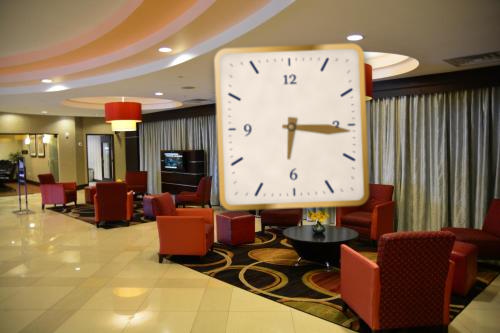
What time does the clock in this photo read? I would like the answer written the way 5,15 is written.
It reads 6,16
